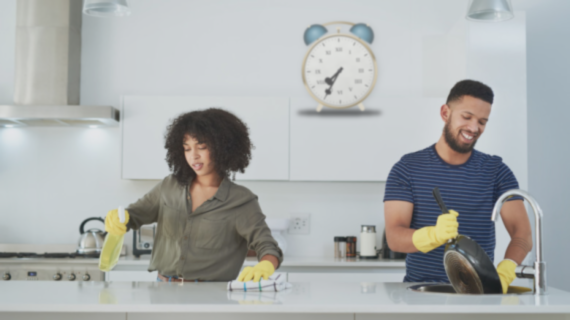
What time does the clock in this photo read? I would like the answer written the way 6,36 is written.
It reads 7,35
